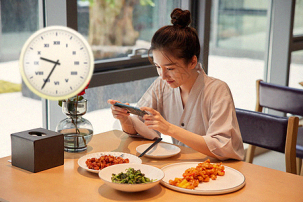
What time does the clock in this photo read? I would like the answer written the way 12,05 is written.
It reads 9,35
